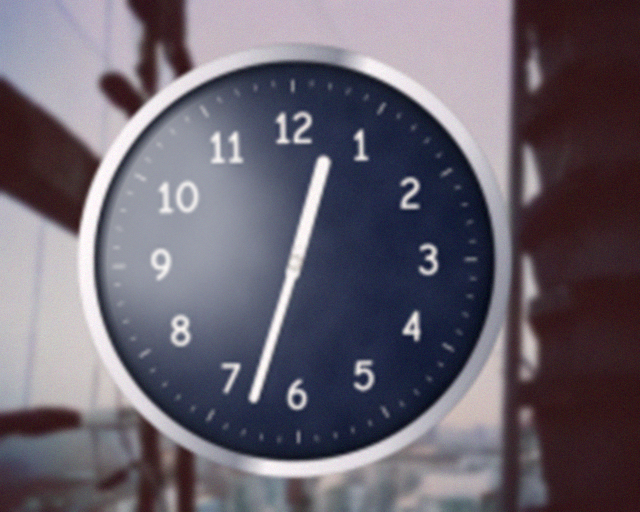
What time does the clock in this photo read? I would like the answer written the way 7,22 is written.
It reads 12,33
